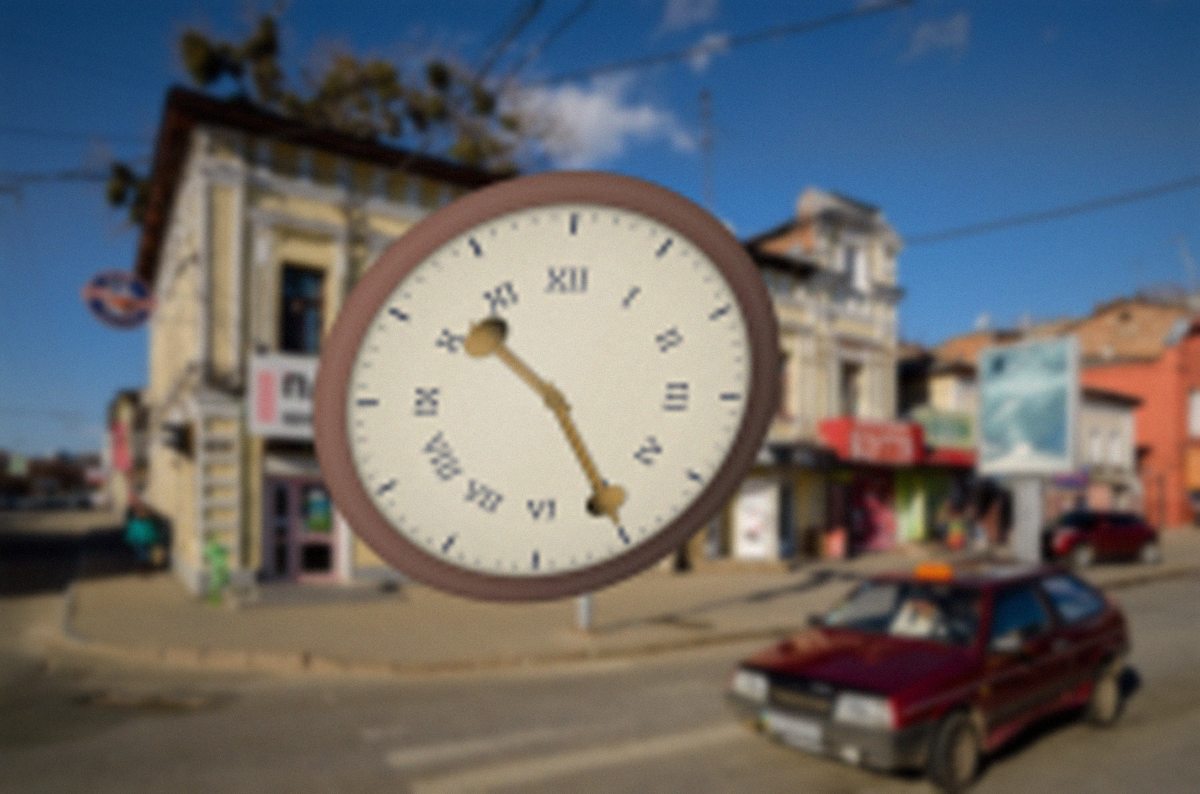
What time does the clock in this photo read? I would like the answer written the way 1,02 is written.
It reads 10,25
